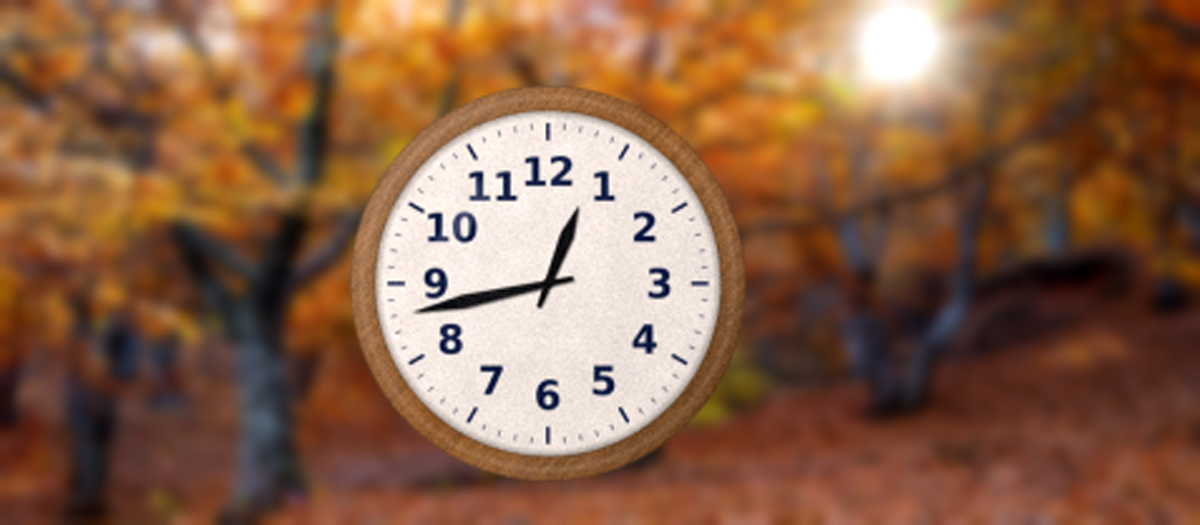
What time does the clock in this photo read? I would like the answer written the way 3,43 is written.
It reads 12,43
